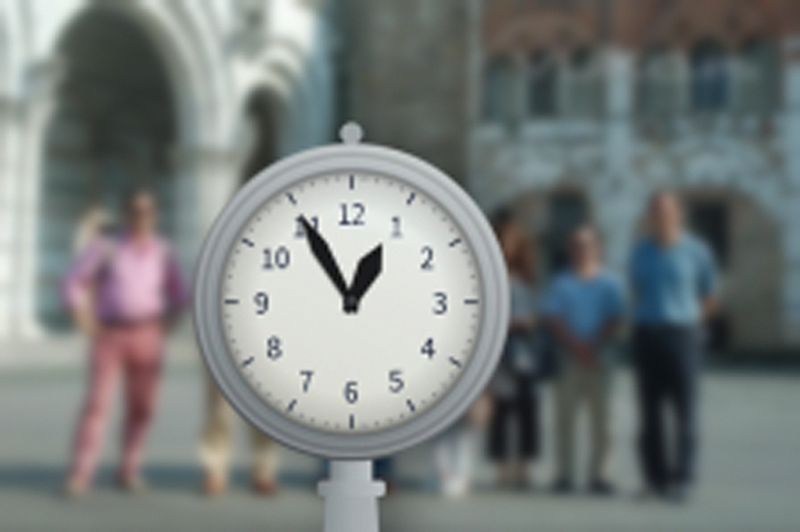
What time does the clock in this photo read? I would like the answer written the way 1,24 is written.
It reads 12,55
